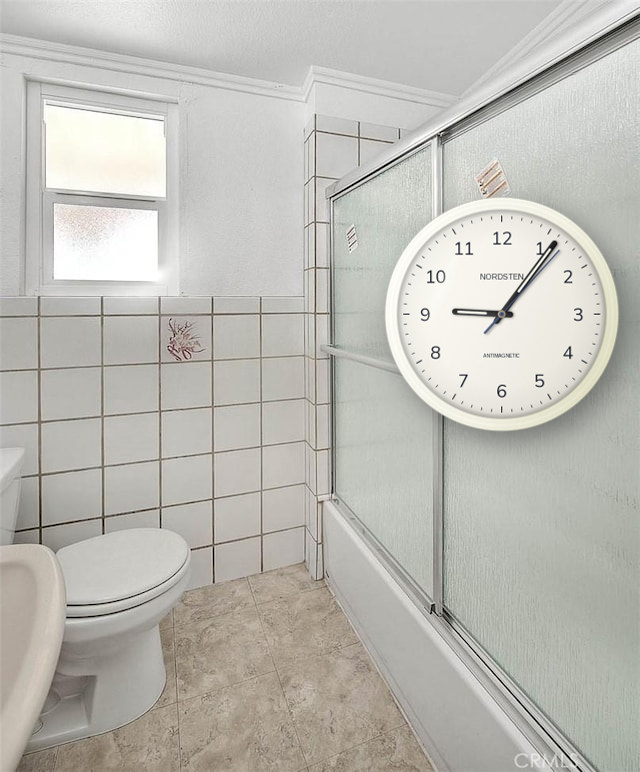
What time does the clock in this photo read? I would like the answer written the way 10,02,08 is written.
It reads 9,06,07
